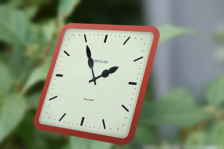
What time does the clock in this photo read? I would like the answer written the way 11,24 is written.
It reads 1,55
